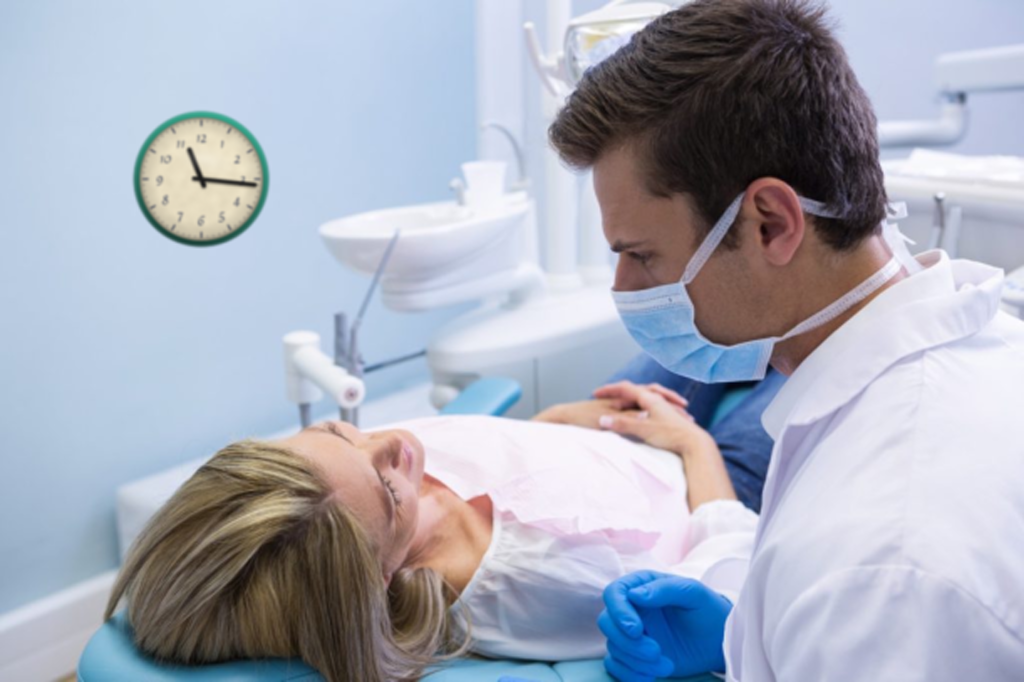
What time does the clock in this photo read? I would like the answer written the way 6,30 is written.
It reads 11,16
